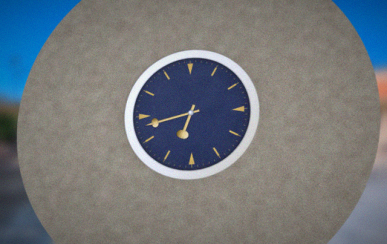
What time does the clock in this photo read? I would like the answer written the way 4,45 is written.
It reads 6,43
